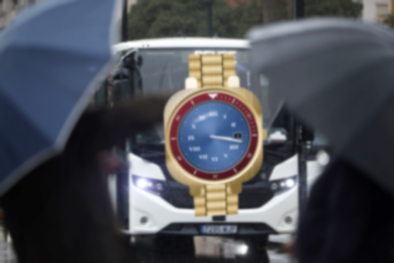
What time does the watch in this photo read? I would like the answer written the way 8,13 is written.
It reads 3,17
